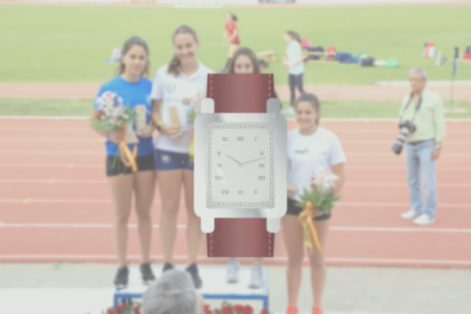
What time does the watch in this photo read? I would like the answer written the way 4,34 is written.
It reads 10,12
